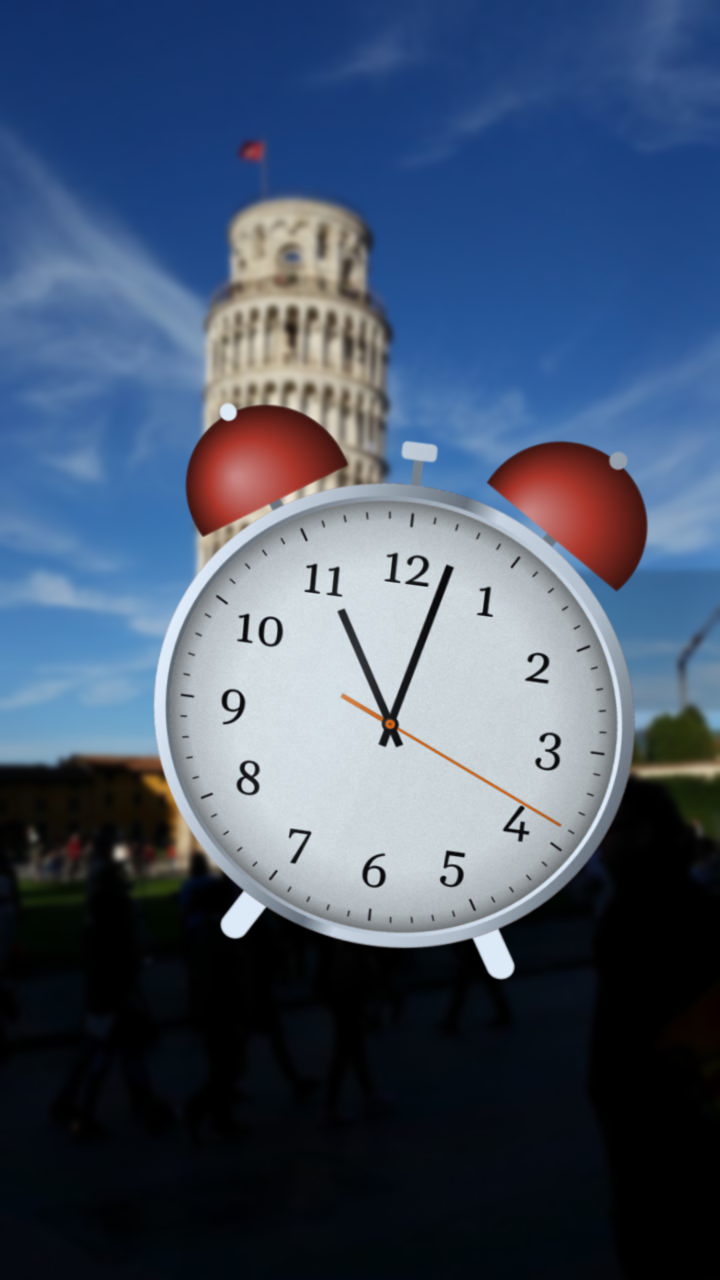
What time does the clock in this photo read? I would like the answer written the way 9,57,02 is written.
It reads 11,02,19
